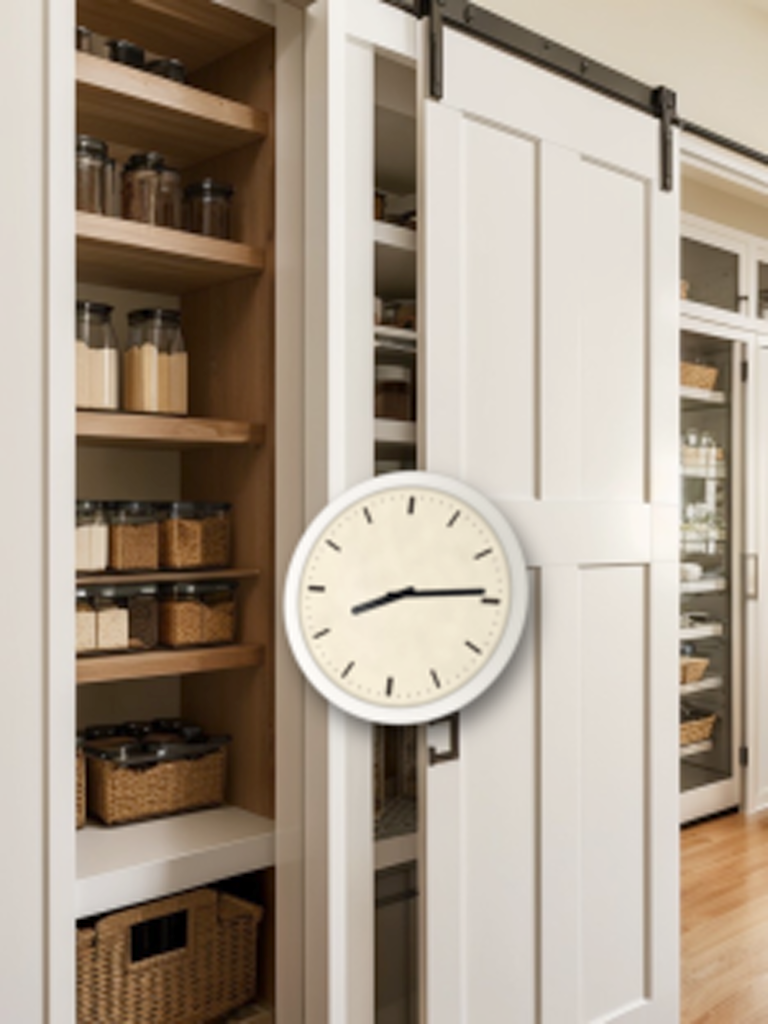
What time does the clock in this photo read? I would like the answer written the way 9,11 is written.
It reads 8,14
